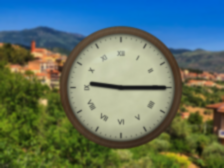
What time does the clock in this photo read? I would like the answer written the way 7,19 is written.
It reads 9,15
